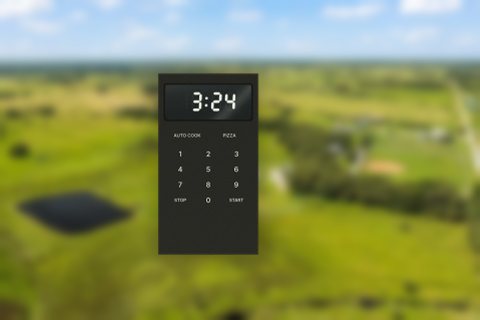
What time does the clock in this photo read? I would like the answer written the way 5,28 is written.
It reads 3,24
